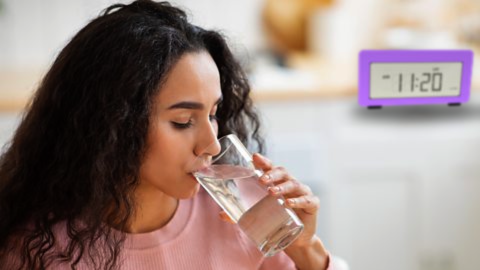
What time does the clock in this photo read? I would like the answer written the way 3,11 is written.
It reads 11,20
